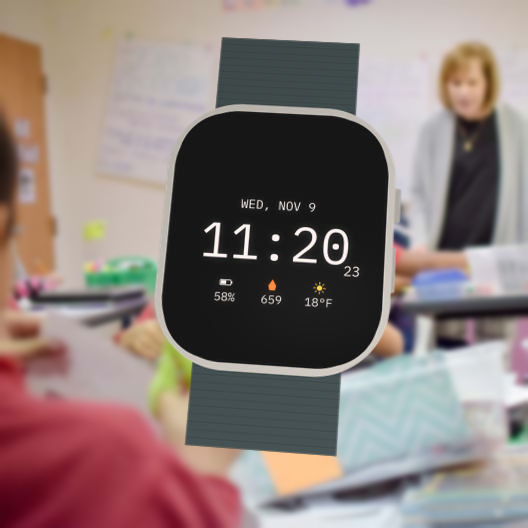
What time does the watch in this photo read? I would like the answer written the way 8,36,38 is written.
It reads 11,20,23
